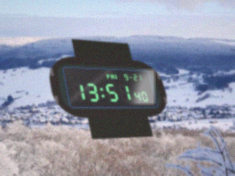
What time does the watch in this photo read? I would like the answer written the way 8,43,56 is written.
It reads 13,51,40
